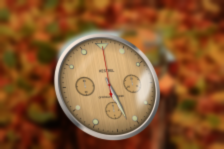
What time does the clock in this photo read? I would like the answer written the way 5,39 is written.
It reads 5,27
